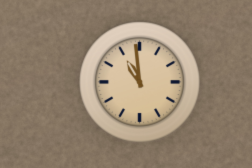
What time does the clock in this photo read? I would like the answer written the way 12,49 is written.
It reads 10,59
